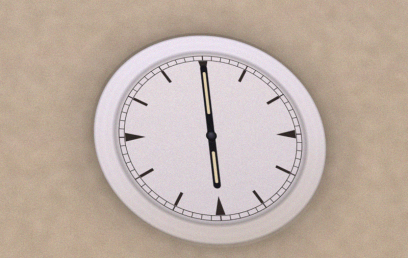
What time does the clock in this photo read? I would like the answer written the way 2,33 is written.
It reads 6,00
